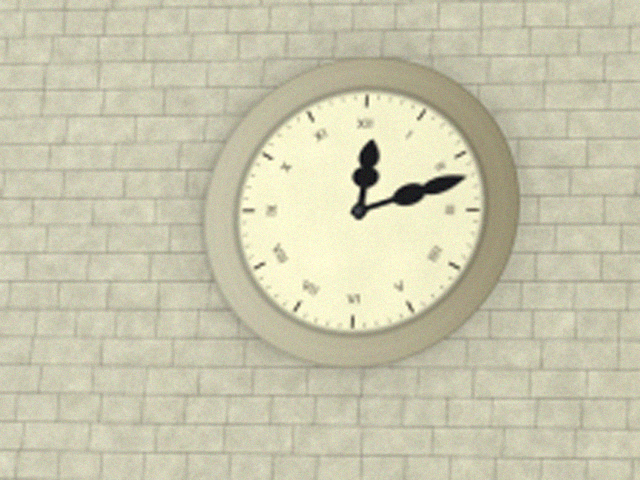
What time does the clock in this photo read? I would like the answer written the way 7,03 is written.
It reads 12,12
